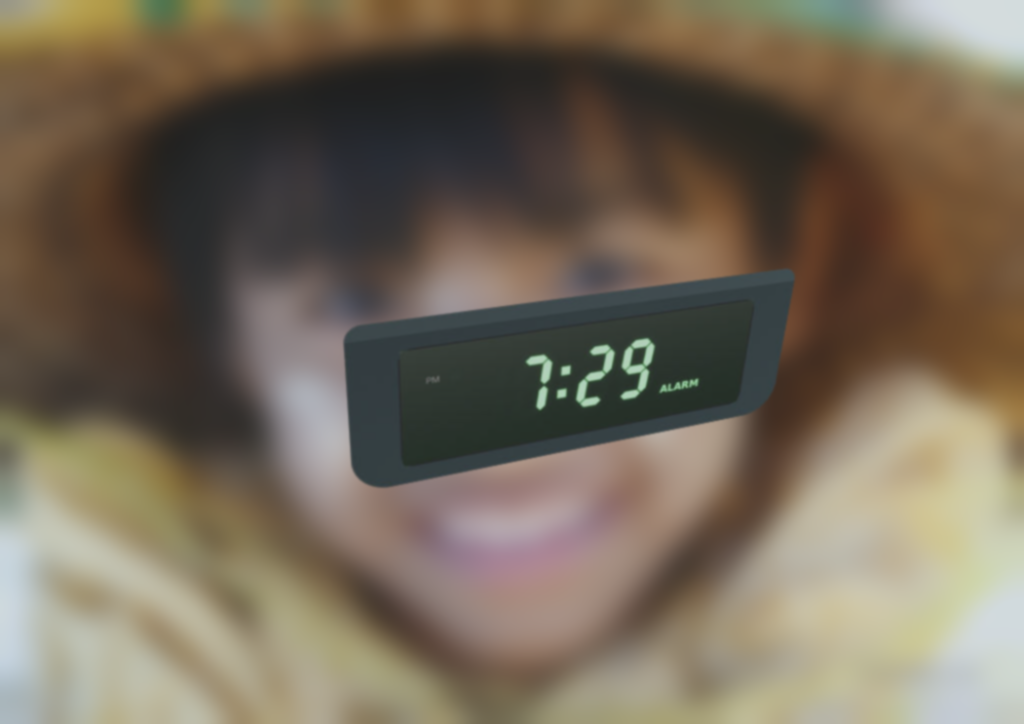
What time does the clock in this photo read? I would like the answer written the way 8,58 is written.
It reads 7,29
